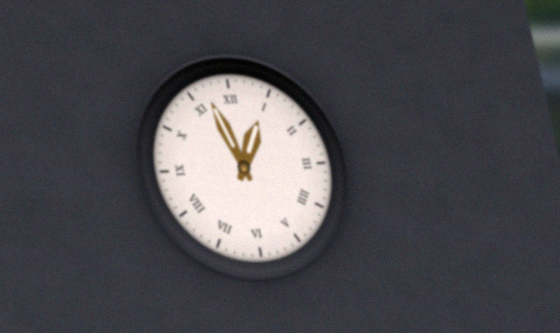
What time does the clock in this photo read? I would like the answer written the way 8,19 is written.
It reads 12,57
